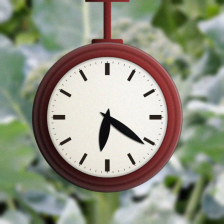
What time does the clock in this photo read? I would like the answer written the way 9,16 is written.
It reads 6,21
